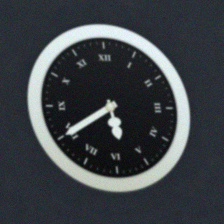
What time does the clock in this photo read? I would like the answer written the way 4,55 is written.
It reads 5,40
